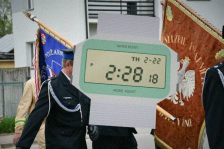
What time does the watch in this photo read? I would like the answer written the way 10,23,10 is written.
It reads 2,28,18
